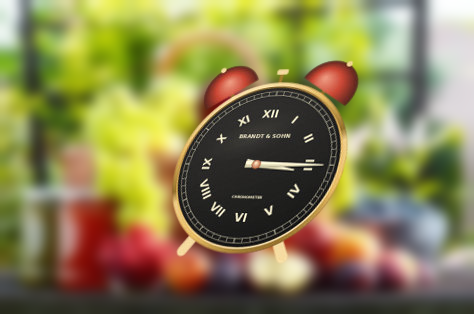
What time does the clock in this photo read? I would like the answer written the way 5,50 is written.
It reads 3,15
